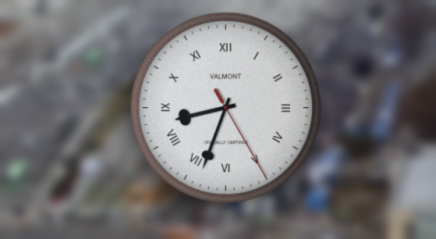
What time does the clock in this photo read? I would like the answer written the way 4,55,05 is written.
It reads 8,33,25
